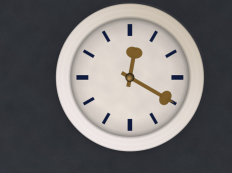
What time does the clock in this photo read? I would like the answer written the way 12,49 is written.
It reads 12,20
